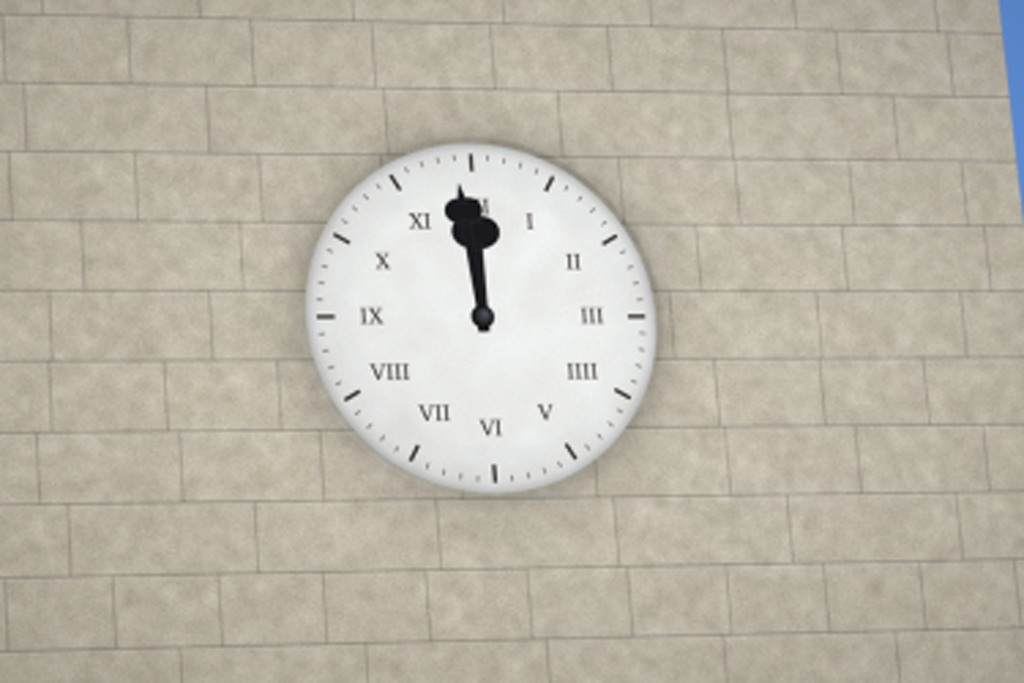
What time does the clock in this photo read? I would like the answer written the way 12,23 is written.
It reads 11,59
